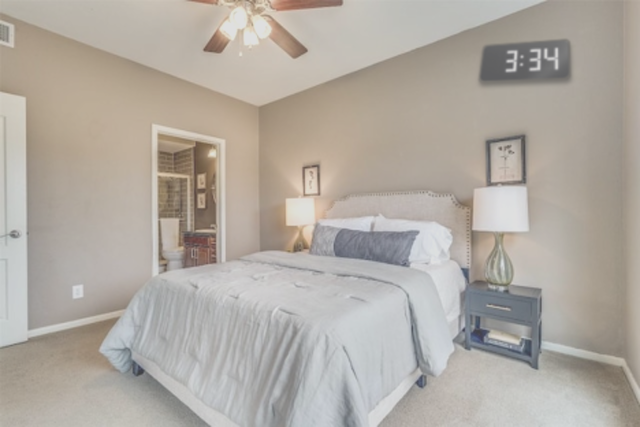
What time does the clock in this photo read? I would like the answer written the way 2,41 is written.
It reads 3,34
